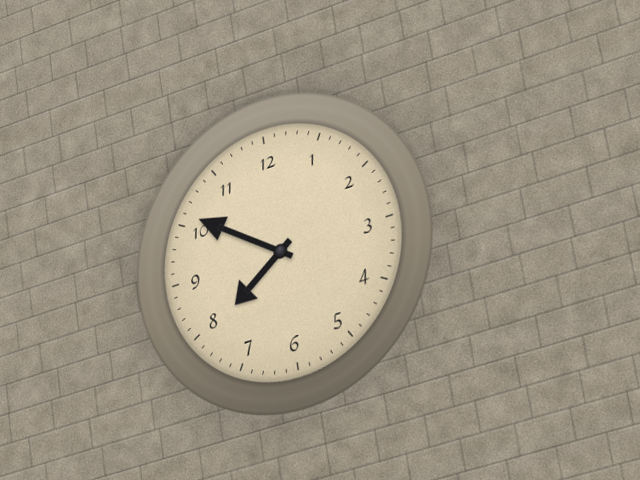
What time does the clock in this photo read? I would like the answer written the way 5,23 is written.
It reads 7,51
